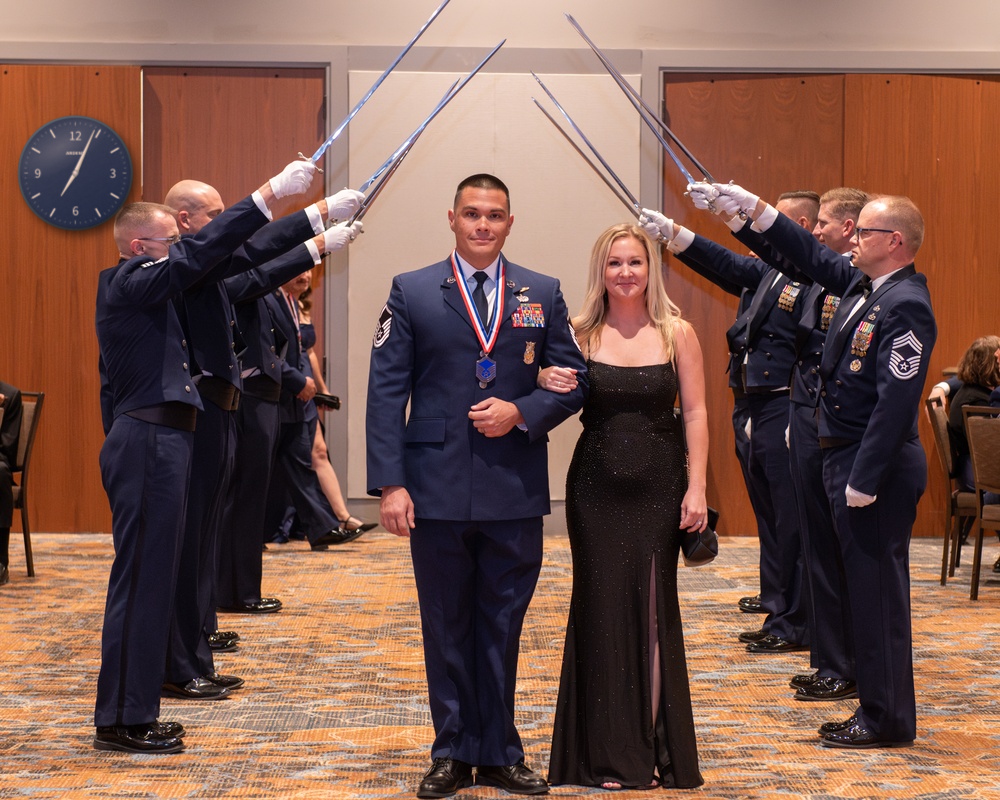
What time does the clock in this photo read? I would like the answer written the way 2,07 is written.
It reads 7,04
